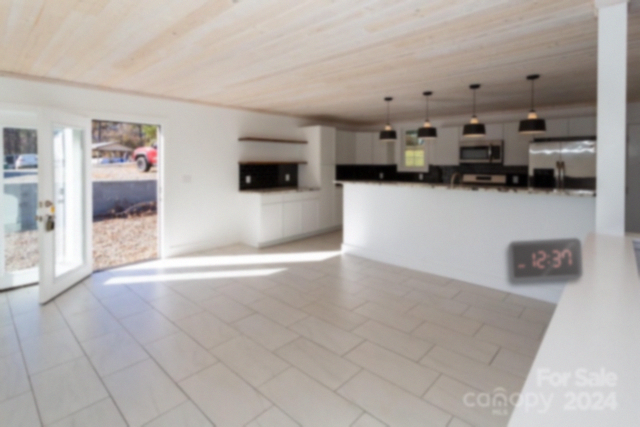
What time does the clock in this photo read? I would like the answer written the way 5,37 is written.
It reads 12,37
